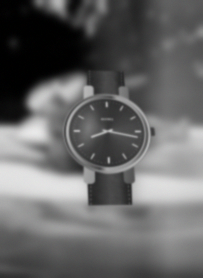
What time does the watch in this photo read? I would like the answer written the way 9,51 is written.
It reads 8,17
